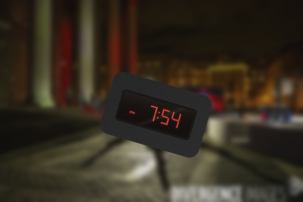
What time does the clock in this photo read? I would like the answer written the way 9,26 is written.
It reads 7,54
